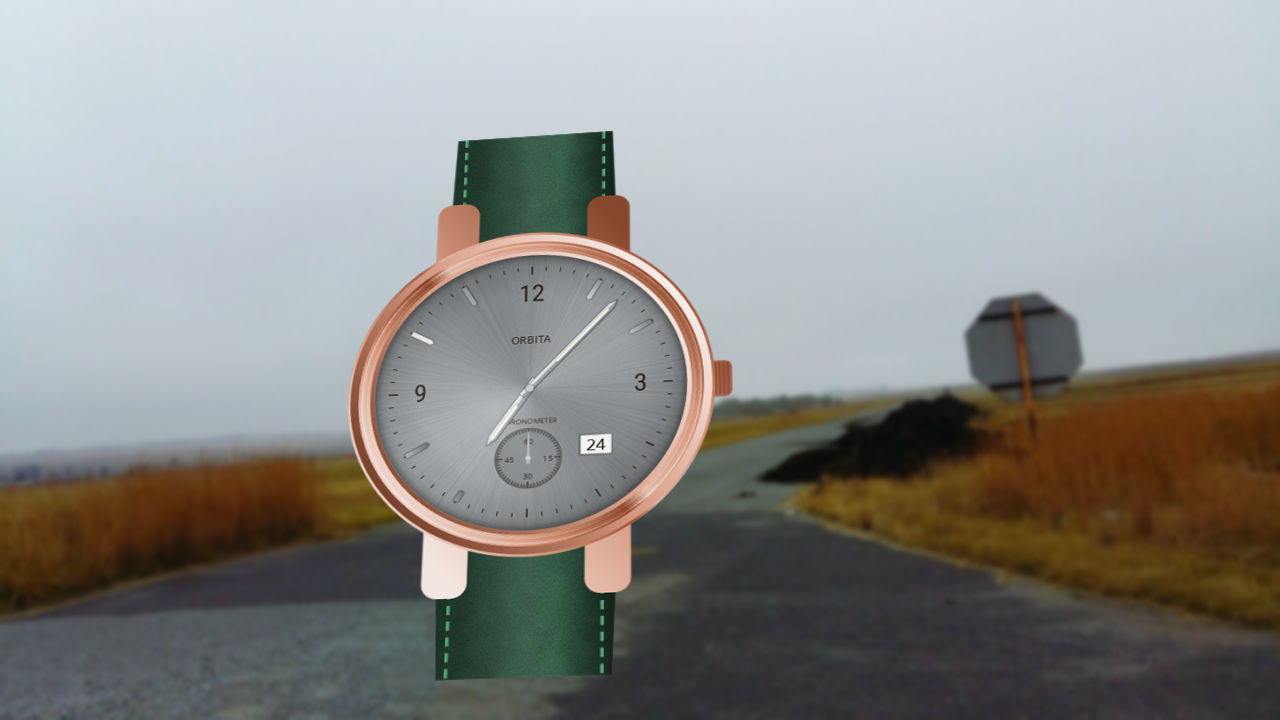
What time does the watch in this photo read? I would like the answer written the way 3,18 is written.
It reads 7,07
